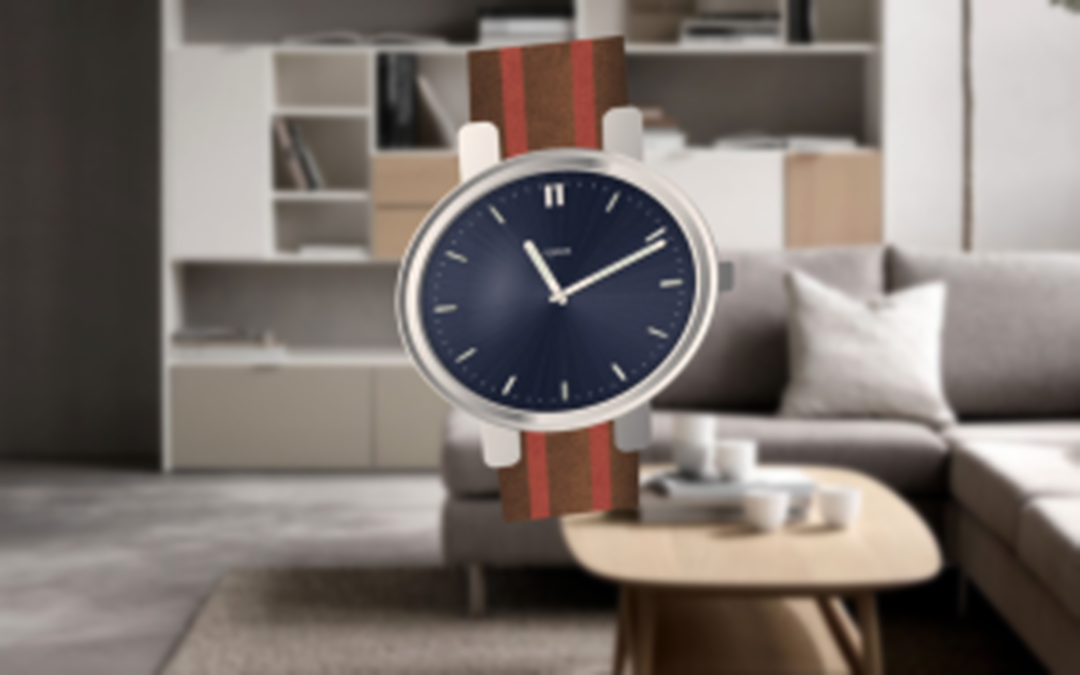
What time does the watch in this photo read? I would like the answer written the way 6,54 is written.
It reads 11,11
